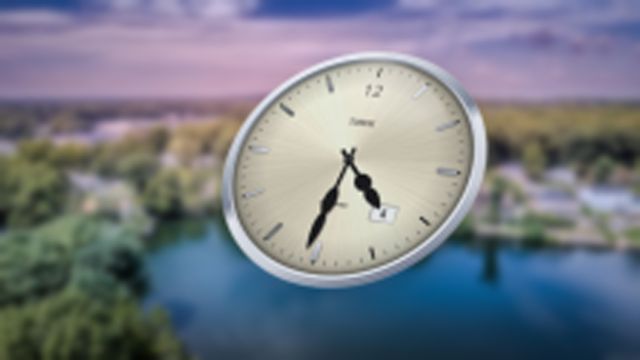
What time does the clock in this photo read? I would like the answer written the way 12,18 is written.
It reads 4,31
